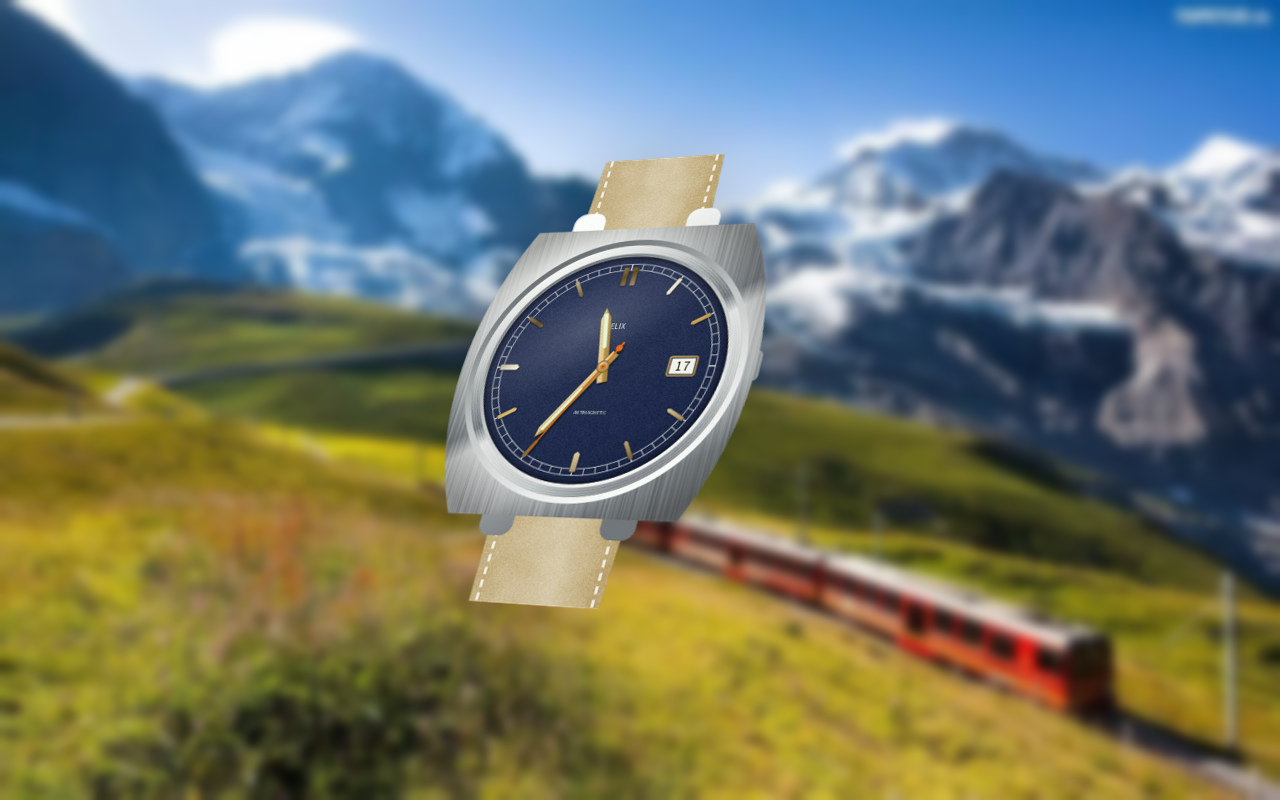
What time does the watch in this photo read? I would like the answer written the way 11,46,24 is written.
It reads 11,35,35
